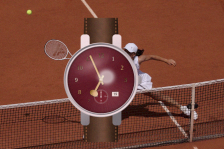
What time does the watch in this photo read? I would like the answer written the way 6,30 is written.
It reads 6,56
